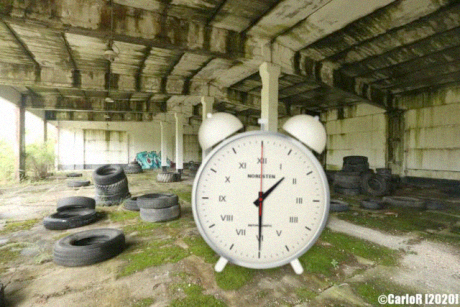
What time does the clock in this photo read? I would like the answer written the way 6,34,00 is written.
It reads 1,30,00
